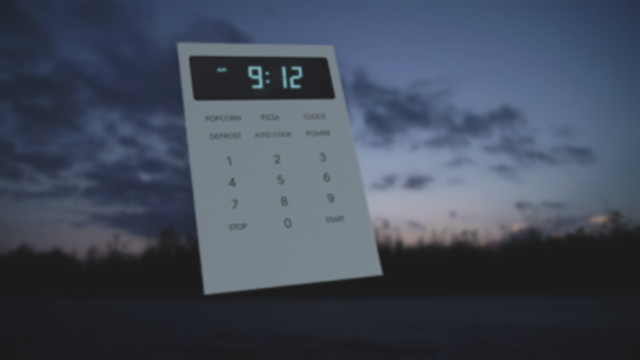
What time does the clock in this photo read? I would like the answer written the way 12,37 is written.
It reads 9,12
